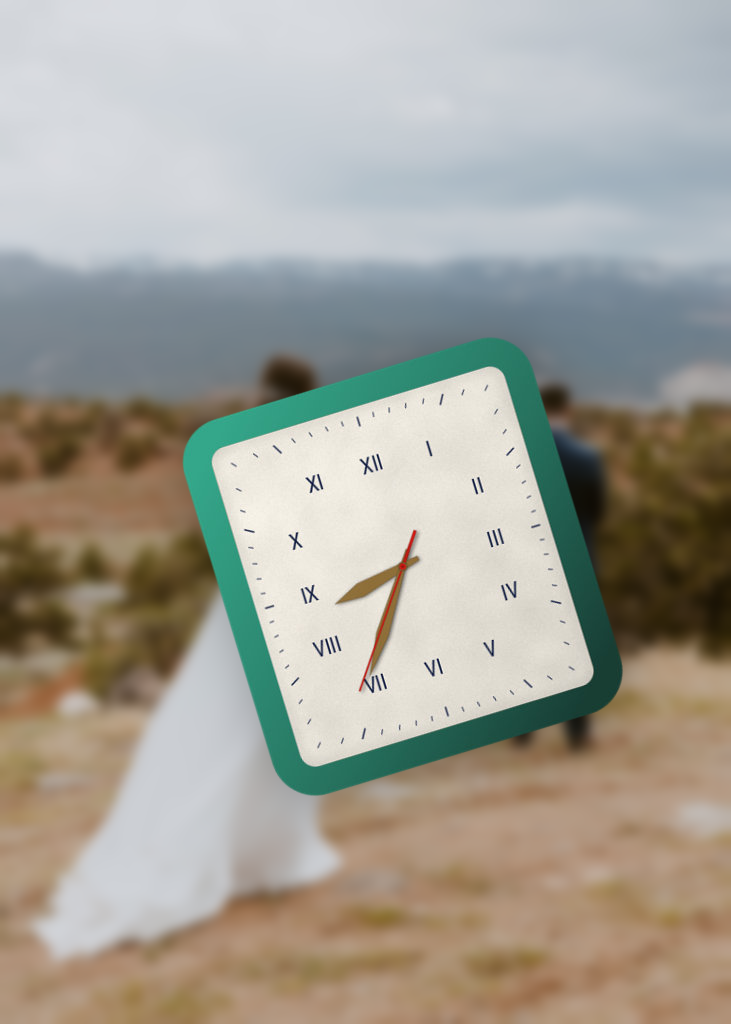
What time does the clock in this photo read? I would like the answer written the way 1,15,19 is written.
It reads 8,35,36
